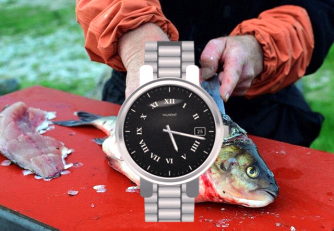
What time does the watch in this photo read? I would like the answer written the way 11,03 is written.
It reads 5,17
